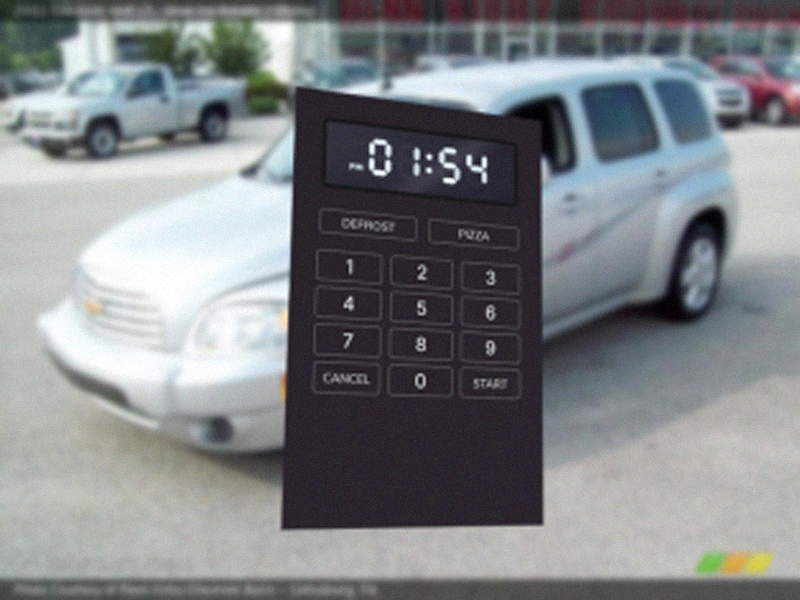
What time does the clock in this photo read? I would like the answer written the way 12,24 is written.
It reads 1,54
